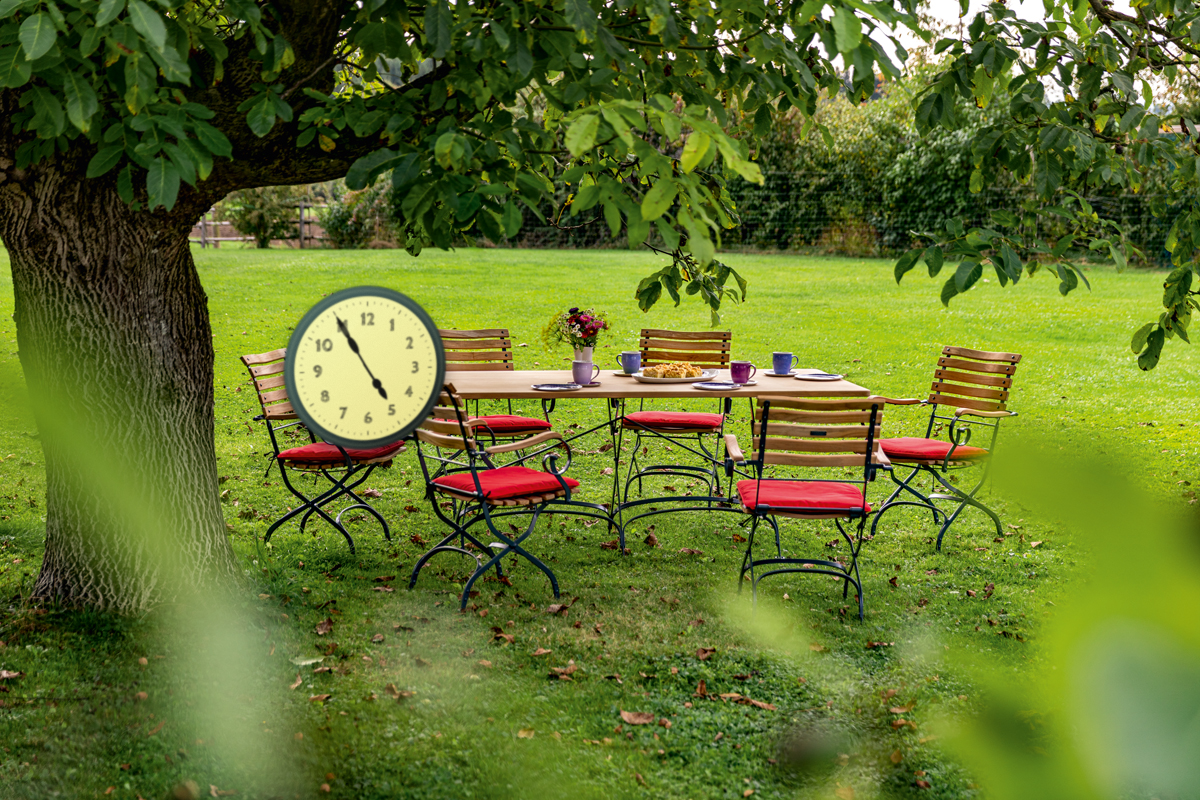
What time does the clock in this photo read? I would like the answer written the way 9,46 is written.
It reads 4,55
